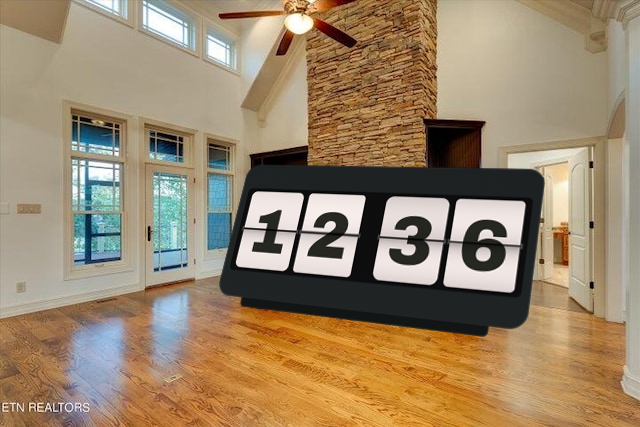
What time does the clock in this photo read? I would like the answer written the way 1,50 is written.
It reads 12,36
